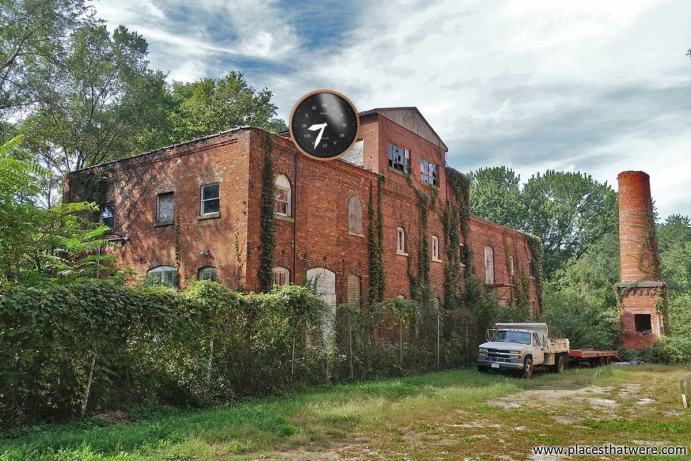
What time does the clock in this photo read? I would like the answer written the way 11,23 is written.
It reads 8,34
